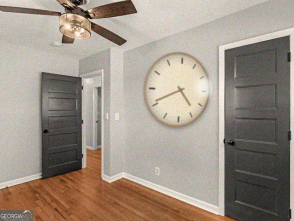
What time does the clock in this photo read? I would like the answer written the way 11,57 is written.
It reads 4,41
